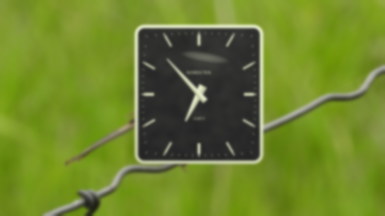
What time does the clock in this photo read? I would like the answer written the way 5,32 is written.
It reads 6,53
